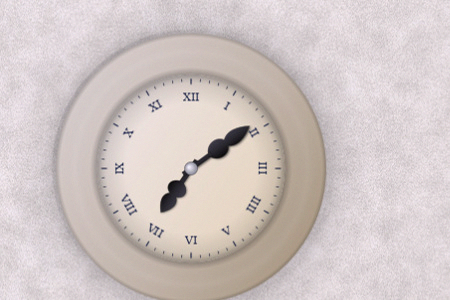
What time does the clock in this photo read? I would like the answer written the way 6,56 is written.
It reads 7,09
